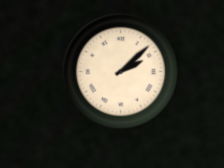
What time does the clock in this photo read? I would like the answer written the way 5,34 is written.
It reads 2,08
